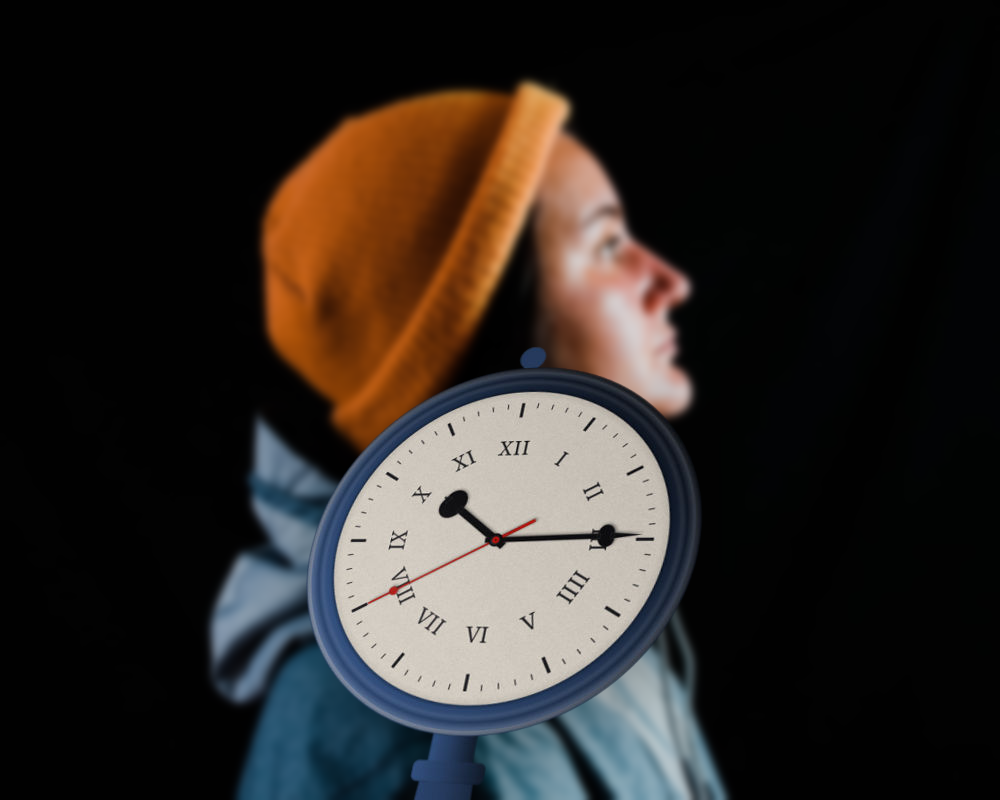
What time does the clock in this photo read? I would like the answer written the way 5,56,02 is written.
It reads 10,14,40
